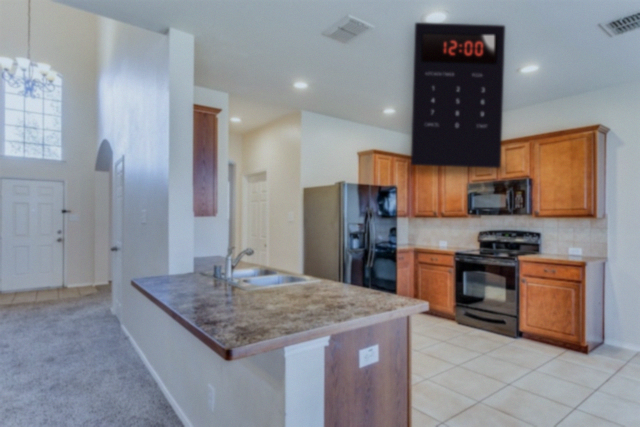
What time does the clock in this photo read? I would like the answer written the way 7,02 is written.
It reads 12,00
